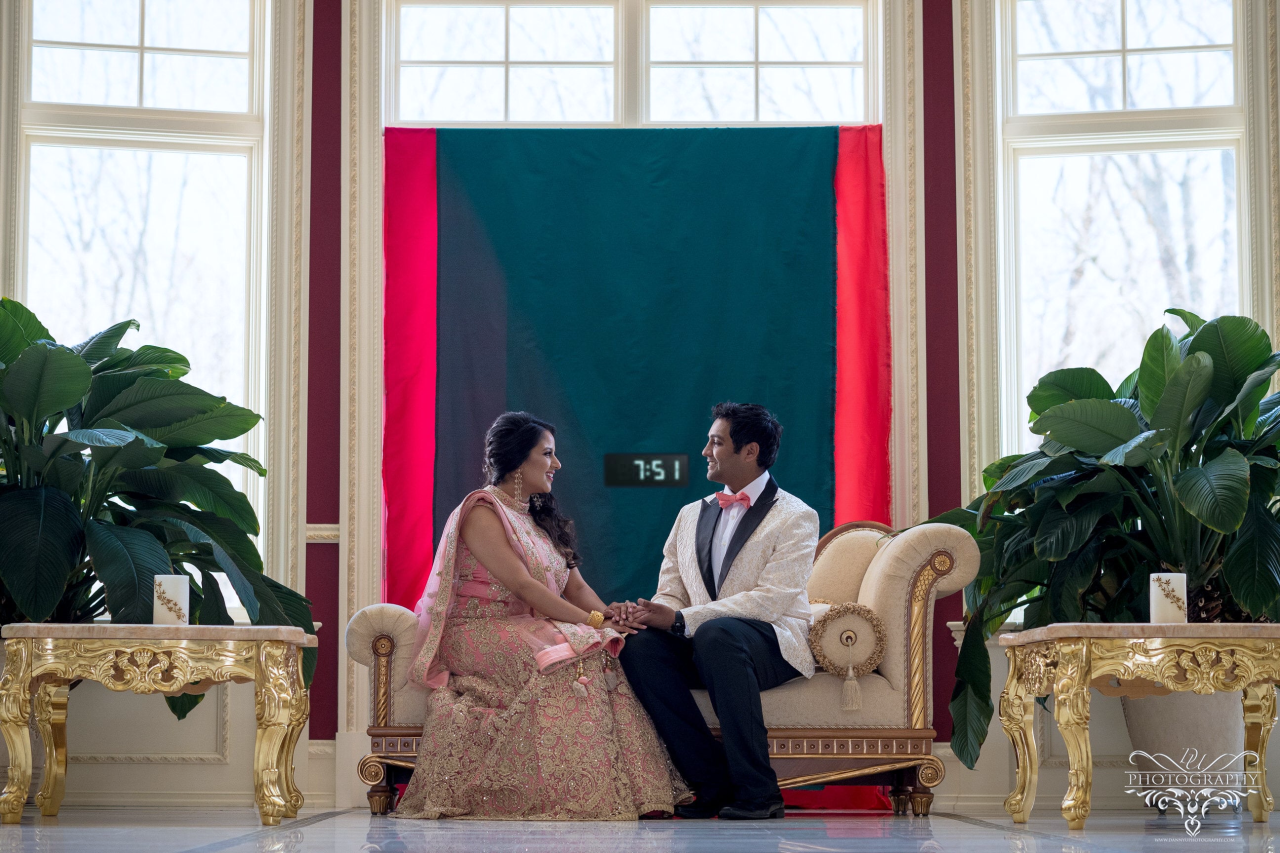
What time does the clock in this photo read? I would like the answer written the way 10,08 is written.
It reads 7,51
